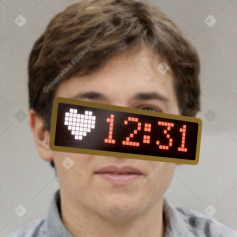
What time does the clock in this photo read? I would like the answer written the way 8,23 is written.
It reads 12,31
